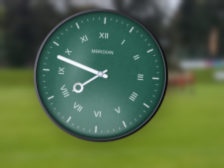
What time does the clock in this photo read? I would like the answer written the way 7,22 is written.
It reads 7,48
